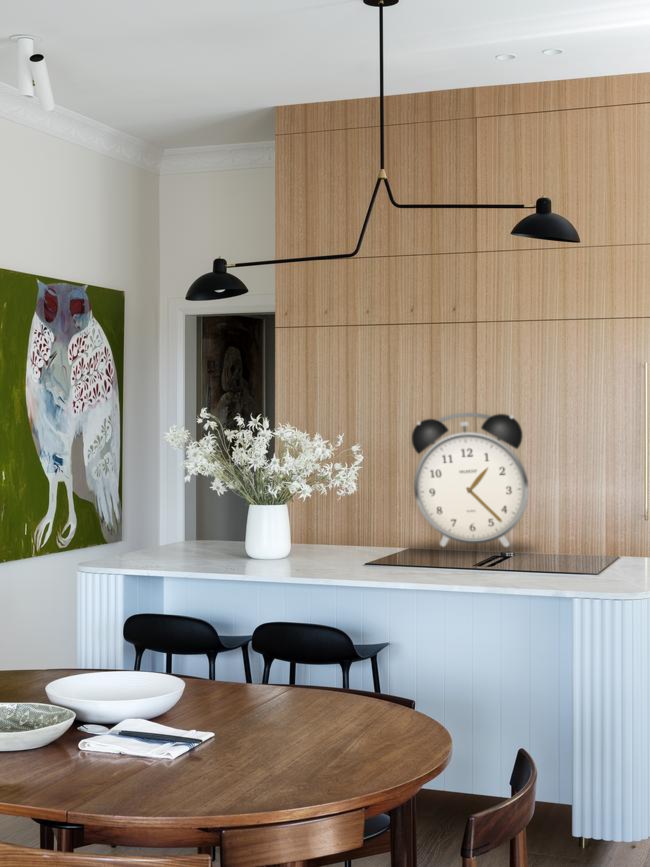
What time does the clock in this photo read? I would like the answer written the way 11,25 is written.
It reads 1,23
